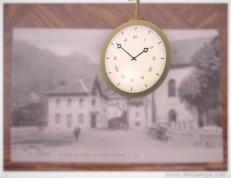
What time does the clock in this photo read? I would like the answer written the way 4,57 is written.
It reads 1,51
